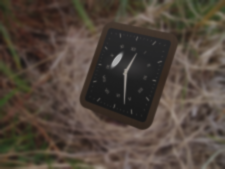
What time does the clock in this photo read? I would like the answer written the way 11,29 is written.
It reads 12,27
